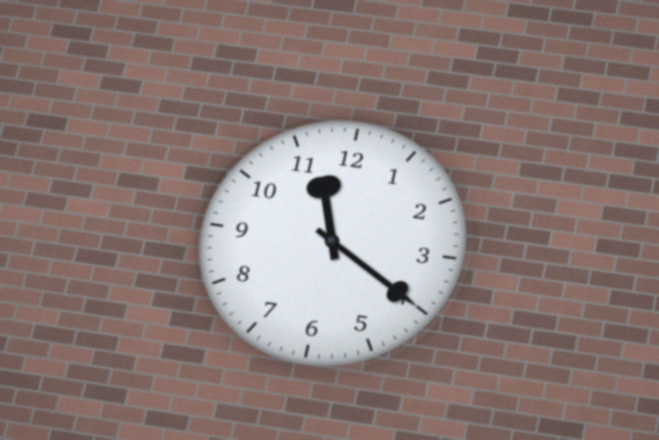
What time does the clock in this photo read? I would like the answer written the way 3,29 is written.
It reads 11,20
